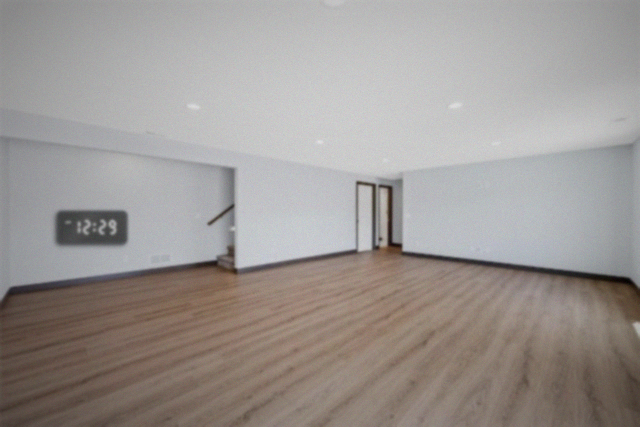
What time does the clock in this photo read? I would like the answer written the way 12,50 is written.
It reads 12,29
